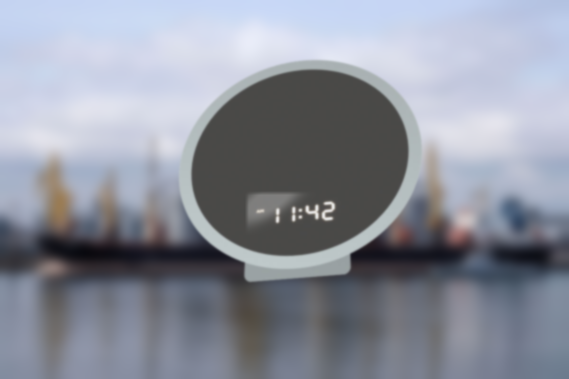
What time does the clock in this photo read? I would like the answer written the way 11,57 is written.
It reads 11,42
